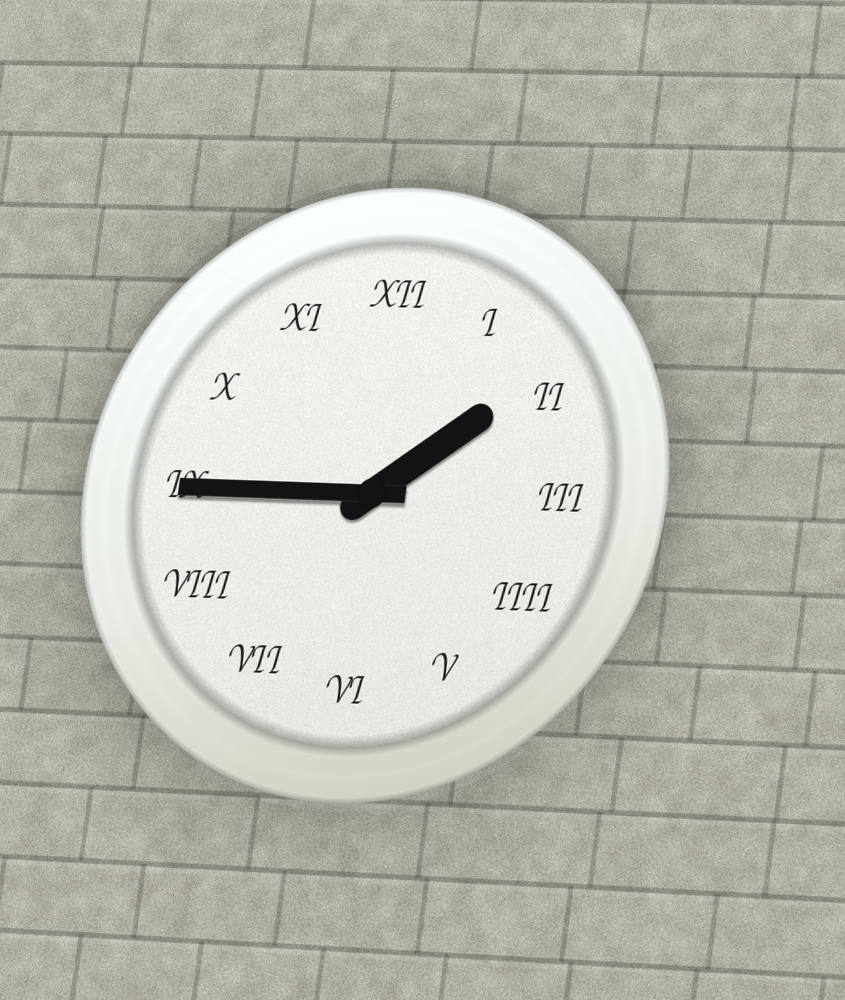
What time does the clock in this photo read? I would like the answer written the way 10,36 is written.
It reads 1,45
